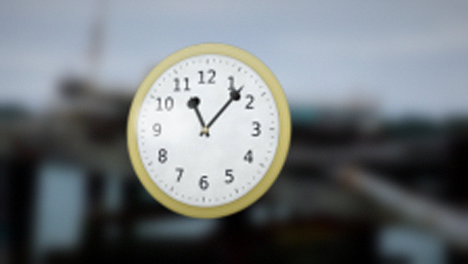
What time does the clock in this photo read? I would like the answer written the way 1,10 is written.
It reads 11,07
